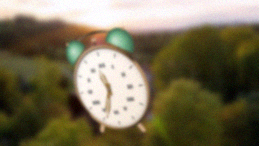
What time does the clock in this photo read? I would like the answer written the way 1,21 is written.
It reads 11,34
